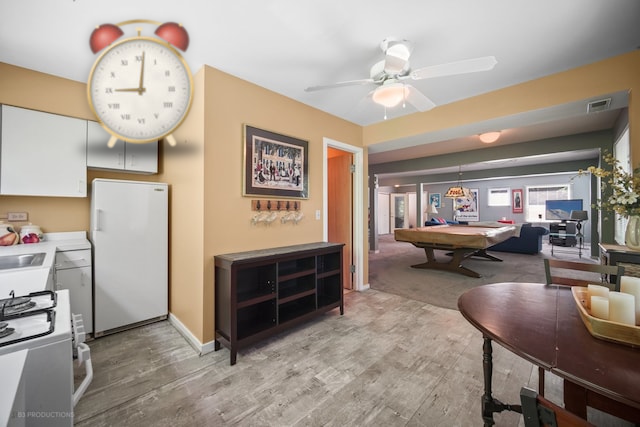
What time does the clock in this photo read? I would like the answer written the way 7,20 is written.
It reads 9,01
